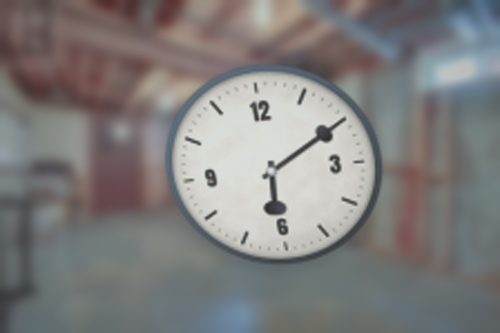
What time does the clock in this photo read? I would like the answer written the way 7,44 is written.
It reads 6,10
